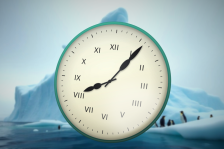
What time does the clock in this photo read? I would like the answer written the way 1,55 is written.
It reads 8,06
